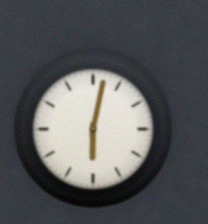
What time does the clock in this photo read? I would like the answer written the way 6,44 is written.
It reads 6,02
